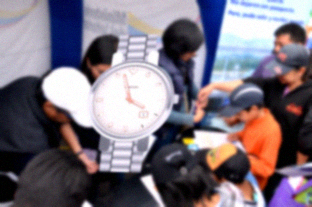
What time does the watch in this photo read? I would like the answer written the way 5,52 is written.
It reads 3,57
